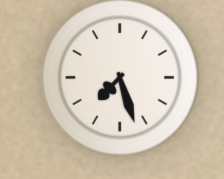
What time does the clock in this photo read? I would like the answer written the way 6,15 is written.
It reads 7,27
